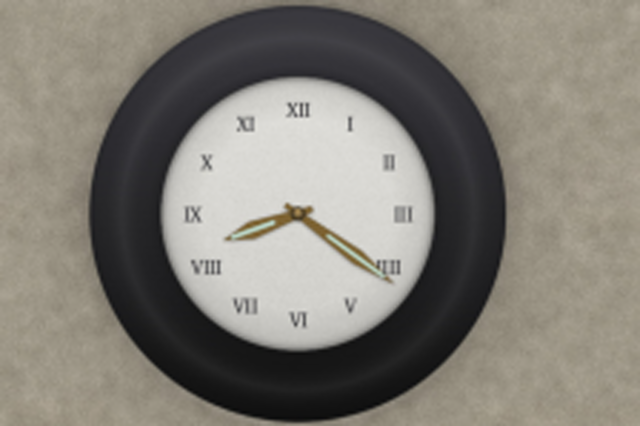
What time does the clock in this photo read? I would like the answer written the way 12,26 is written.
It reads 8,21
